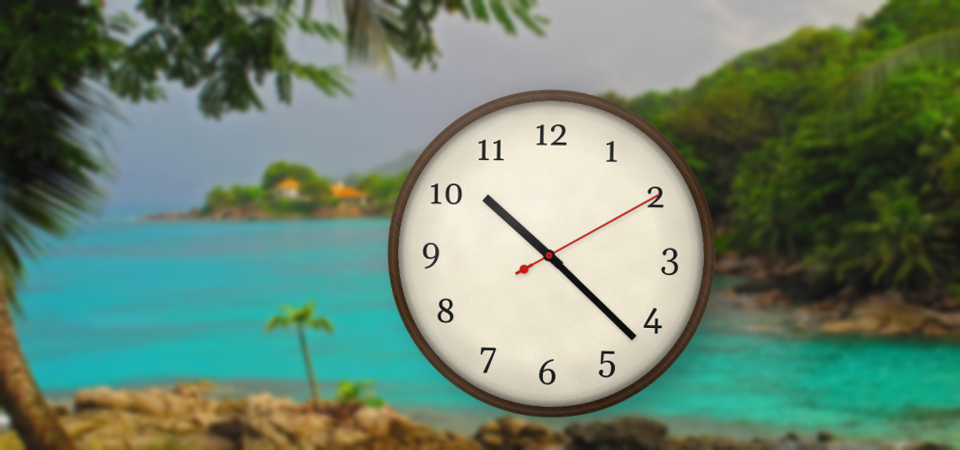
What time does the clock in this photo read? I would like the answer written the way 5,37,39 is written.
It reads 10,22,10
